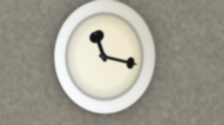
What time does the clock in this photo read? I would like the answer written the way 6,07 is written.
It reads 11,17
